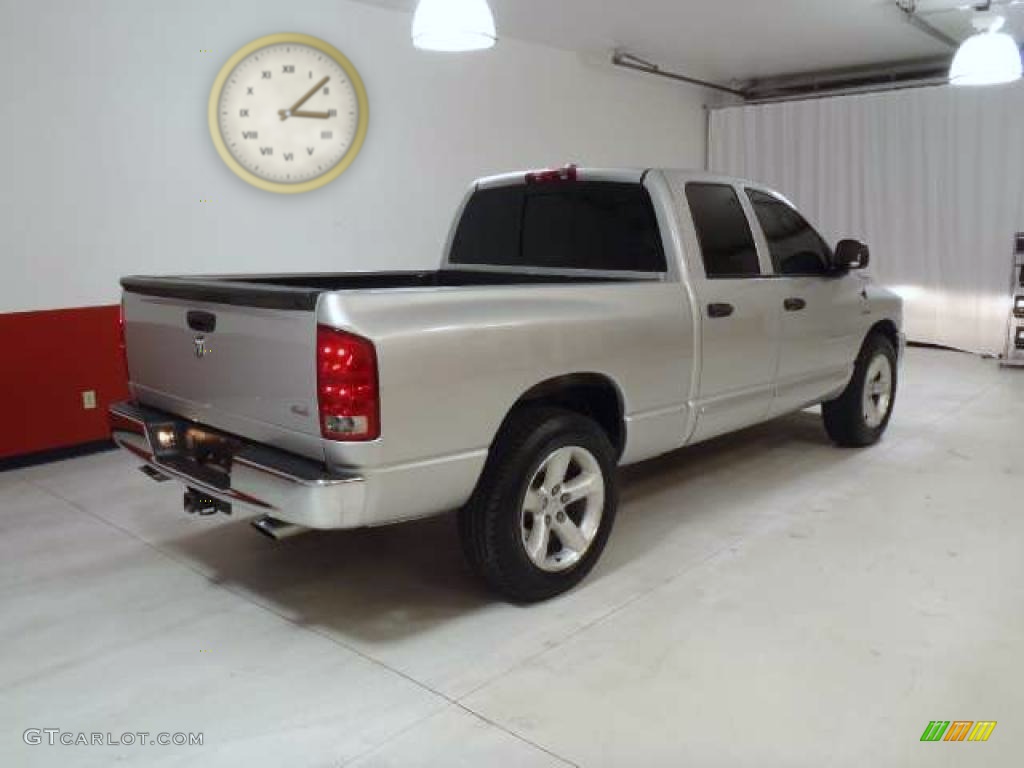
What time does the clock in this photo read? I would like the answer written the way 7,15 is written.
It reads 3,08
